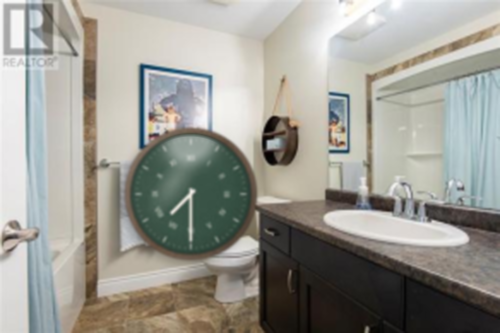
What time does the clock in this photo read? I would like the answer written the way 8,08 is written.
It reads 7,30
